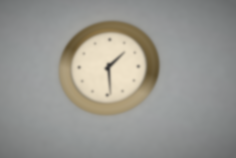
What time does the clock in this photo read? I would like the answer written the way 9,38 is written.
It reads 1,29
